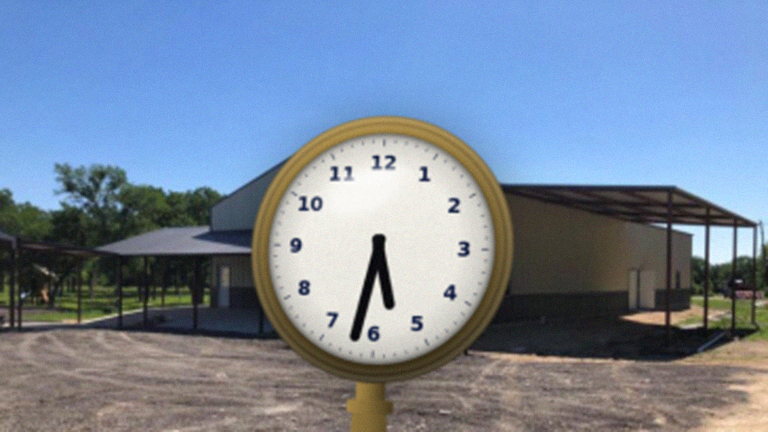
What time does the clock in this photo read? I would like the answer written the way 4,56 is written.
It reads 5,32
